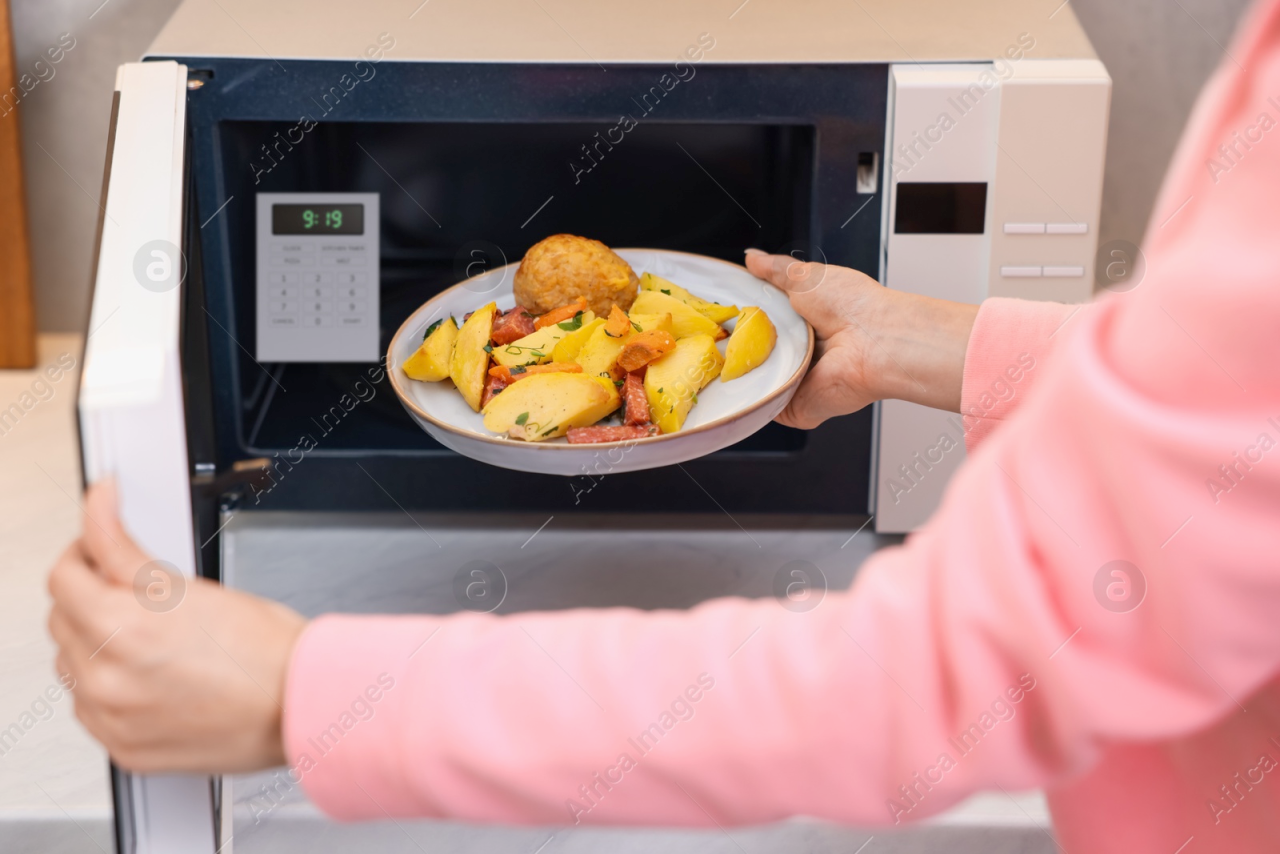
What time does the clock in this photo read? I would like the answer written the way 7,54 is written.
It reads 9,19
